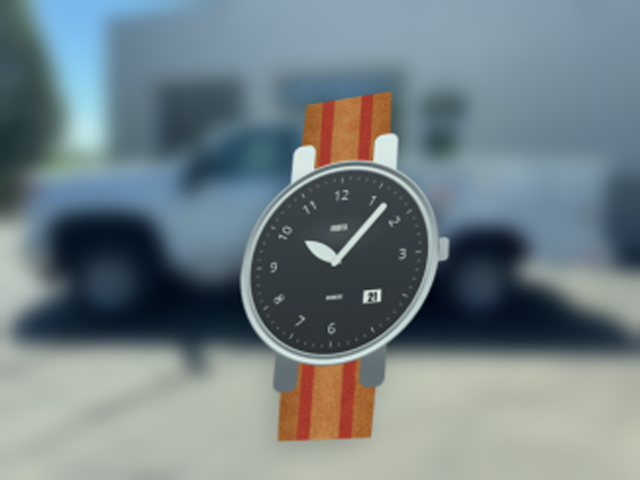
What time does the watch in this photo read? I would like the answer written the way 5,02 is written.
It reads 10,07
